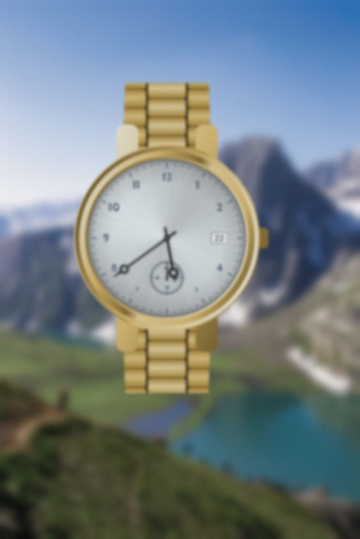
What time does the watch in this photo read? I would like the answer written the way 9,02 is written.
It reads 5,39
